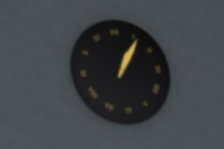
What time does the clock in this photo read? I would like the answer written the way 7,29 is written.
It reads 1,06
